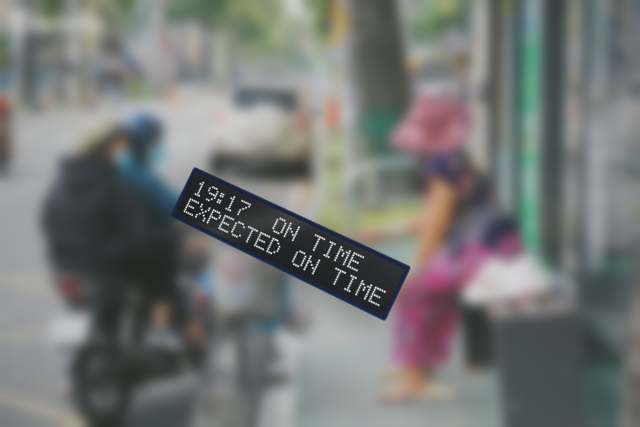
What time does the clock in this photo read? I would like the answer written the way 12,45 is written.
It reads 19,17
